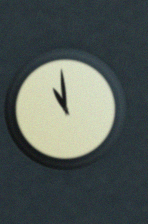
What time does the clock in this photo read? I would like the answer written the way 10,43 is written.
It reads 10,59
